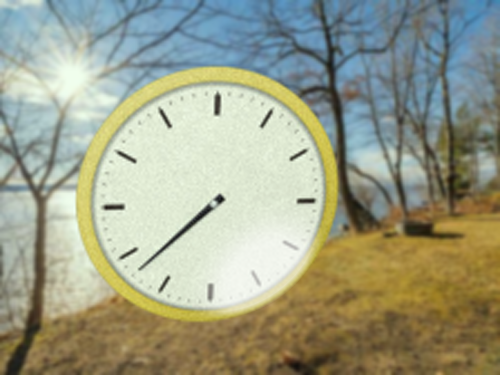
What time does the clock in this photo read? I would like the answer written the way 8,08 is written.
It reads 7,38
